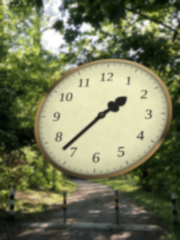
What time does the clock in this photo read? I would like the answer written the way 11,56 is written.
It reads 1,37
